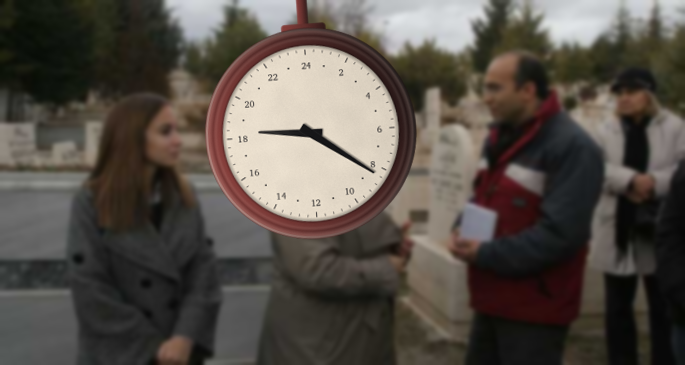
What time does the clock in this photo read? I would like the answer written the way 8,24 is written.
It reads 18,21
